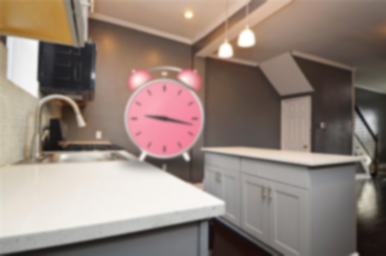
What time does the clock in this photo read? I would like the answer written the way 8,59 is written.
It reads 9,17
